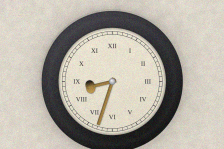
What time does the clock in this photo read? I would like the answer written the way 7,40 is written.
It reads 8,33
